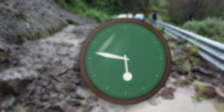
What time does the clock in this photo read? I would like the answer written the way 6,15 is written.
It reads 5,47
